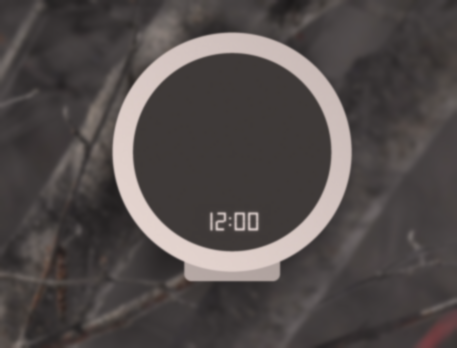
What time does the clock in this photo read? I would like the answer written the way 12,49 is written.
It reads 12,00
